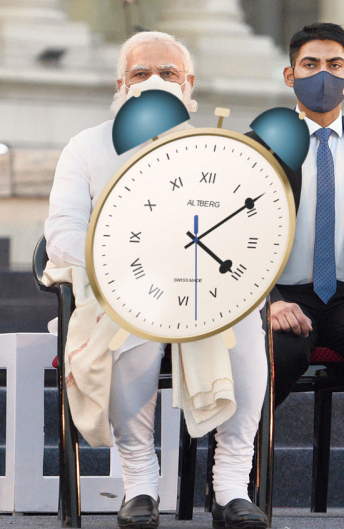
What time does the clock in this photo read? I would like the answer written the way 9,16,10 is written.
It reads 4,08,28
